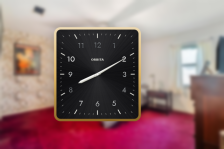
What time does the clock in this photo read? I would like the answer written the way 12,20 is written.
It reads 8,10
